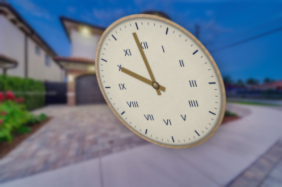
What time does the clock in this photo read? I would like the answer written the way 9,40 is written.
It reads 9,59
